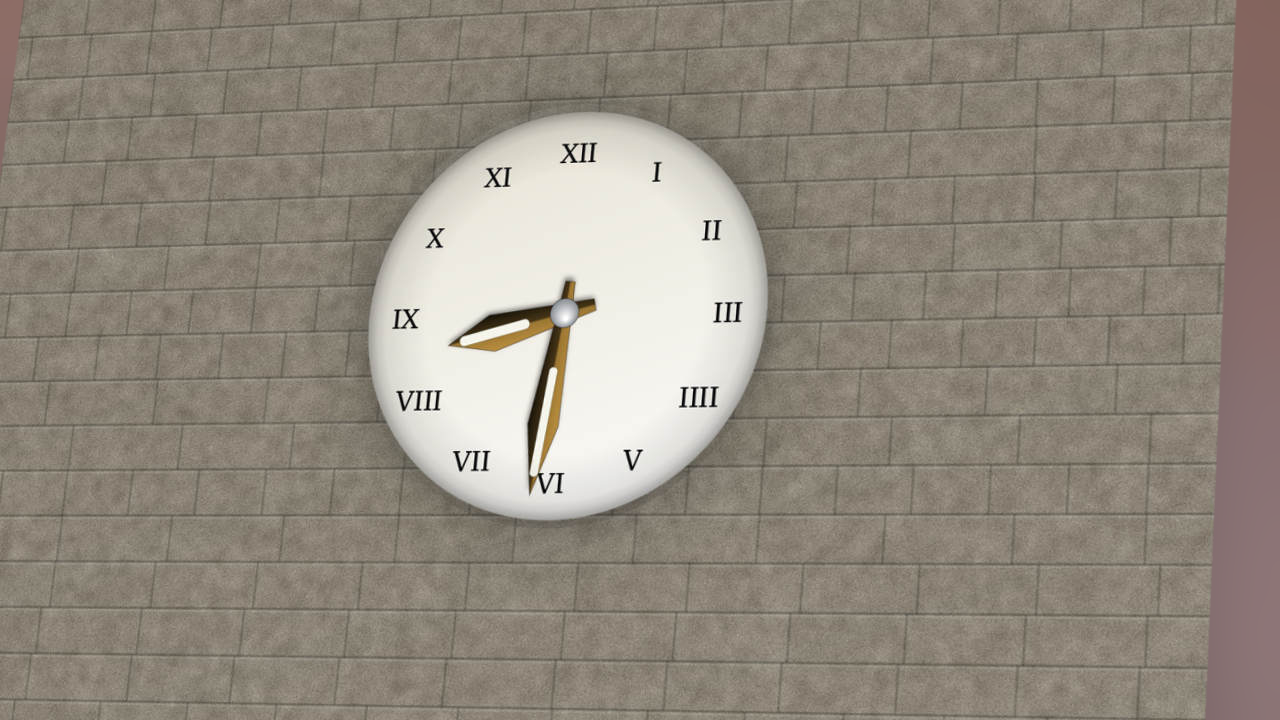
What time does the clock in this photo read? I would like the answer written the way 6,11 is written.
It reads 8,31
